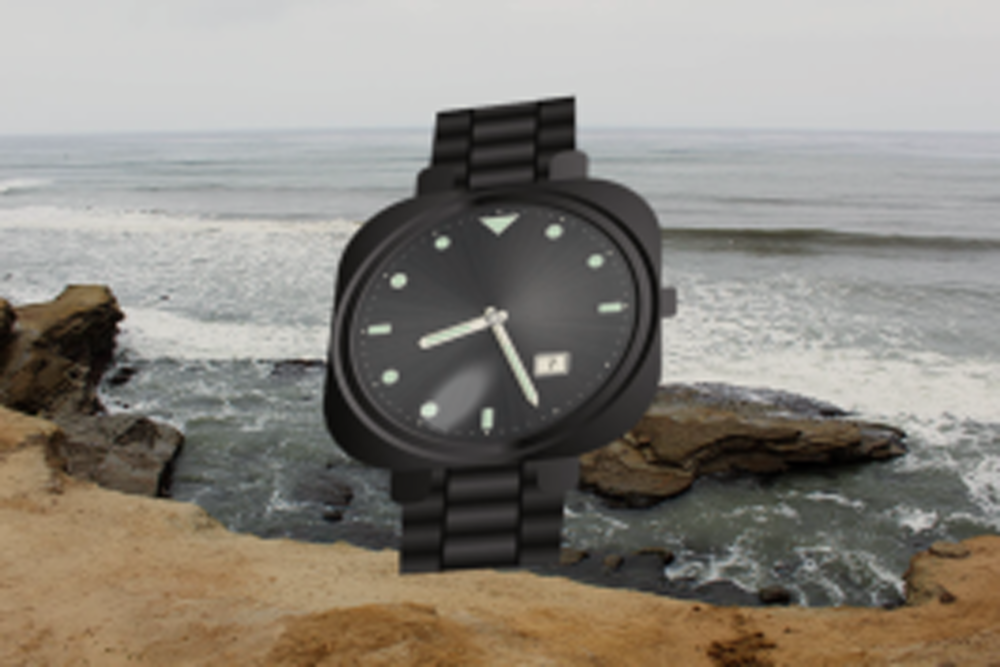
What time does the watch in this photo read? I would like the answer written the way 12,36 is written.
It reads 8,26
